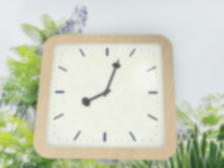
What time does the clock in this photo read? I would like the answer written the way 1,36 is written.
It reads 8,03
